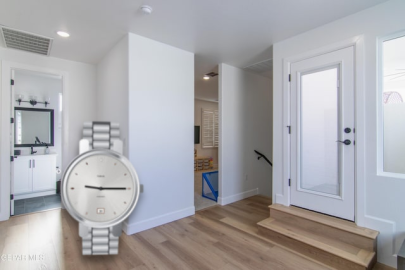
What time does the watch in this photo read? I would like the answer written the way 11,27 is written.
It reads 9,15
